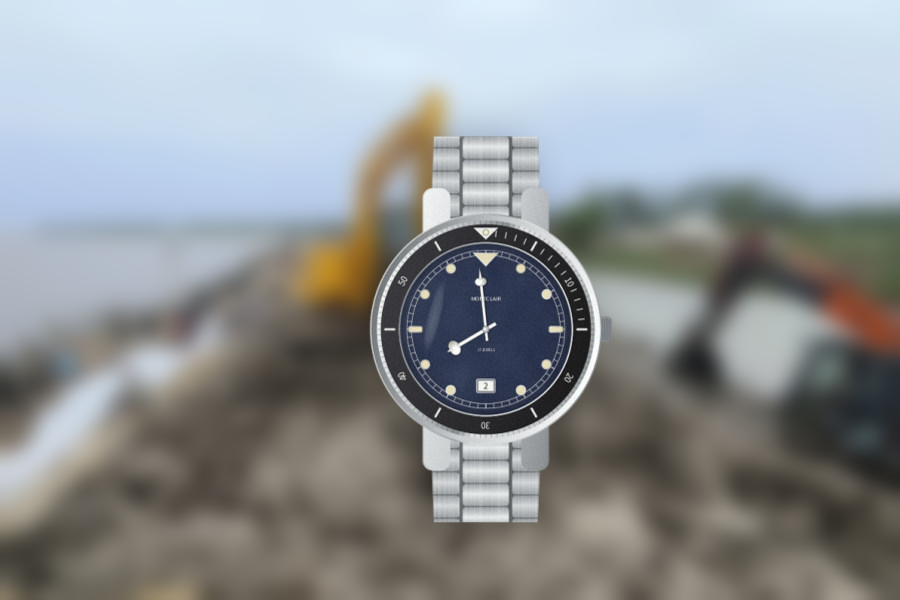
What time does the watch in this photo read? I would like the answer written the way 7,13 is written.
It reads 7,59
